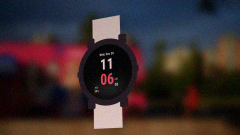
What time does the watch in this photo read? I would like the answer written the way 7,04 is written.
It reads 11,06
